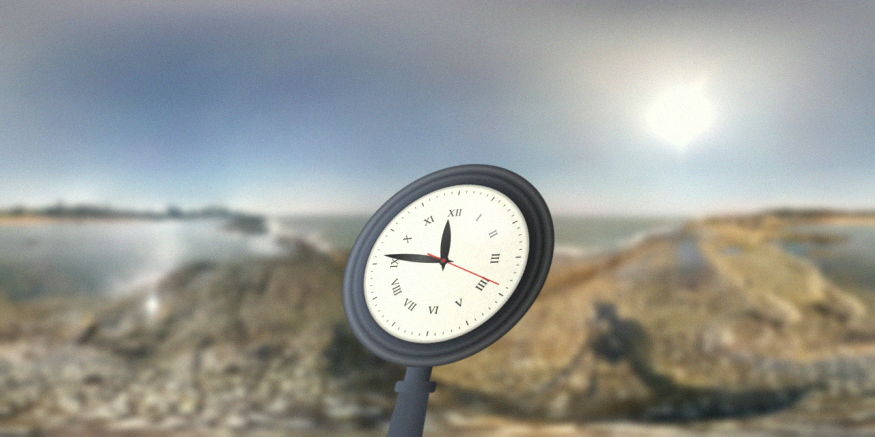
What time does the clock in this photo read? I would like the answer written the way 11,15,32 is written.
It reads 11,46,19
